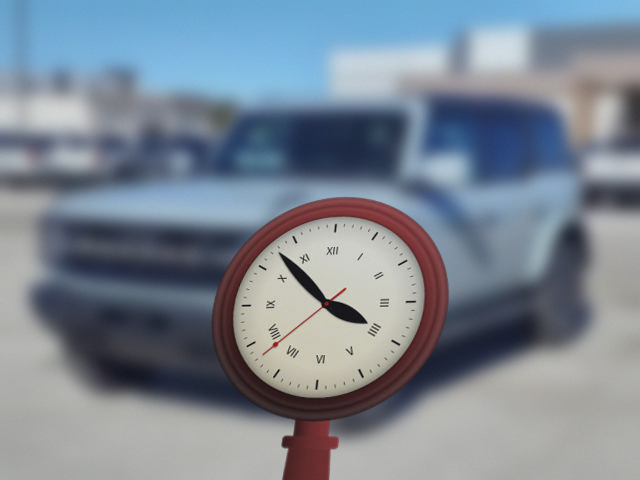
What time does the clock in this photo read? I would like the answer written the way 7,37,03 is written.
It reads 3,52,38
